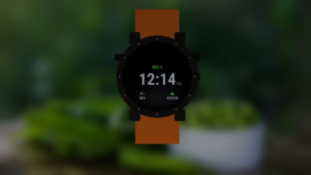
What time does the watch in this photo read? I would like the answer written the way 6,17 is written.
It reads 12,14
